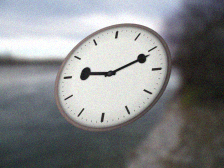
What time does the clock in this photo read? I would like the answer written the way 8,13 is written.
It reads 9,11
